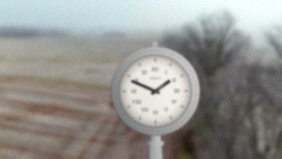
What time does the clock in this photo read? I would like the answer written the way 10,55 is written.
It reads 1,49
